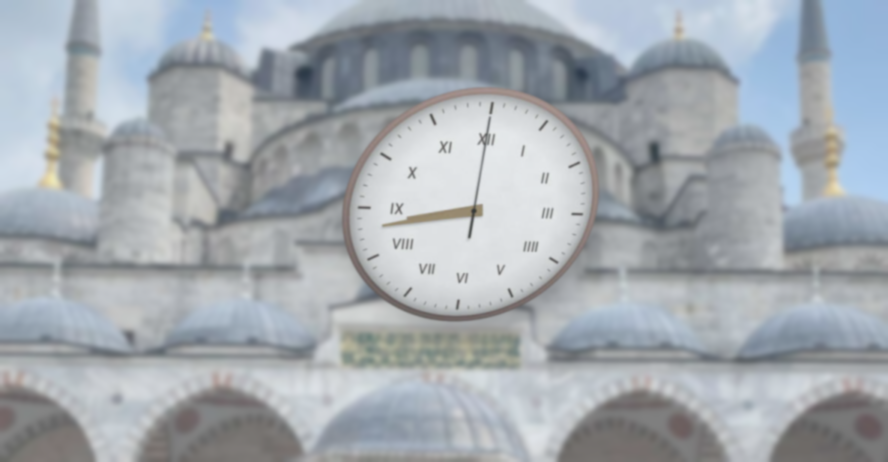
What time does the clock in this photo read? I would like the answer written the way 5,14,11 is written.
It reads 8,43,00
